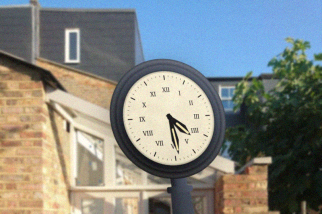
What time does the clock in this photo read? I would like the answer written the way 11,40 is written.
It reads 4,29
